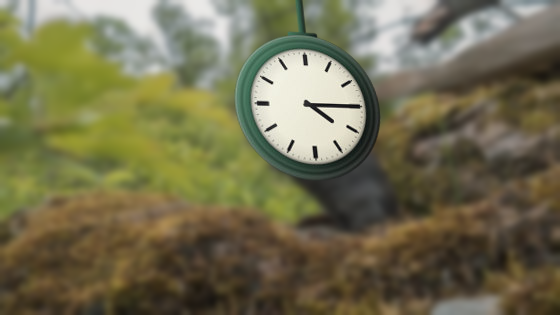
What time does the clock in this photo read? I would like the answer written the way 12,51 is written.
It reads 4,15
